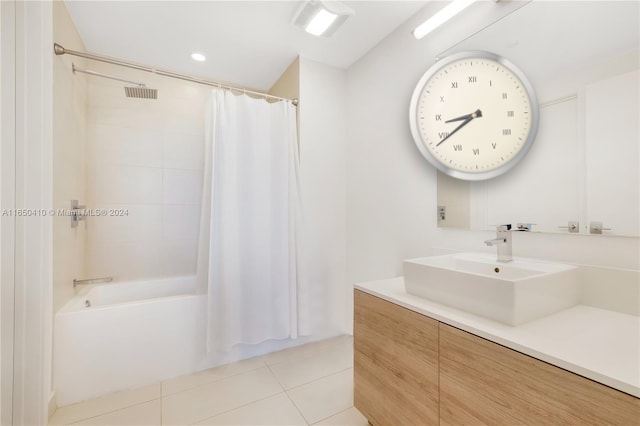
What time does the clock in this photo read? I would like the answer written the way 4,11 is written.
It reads 8,39
